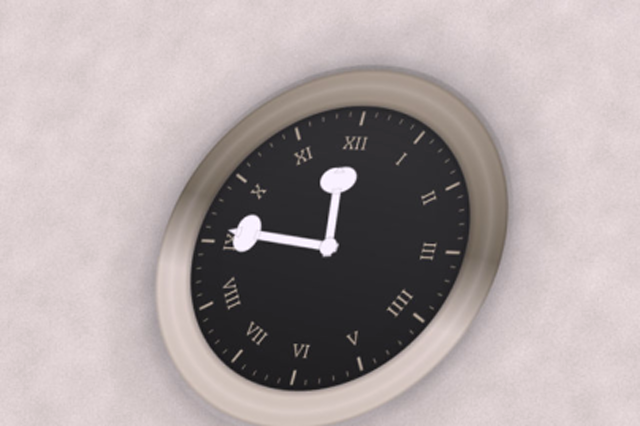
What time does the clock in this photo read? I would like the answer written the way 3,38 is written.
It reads 11,46
